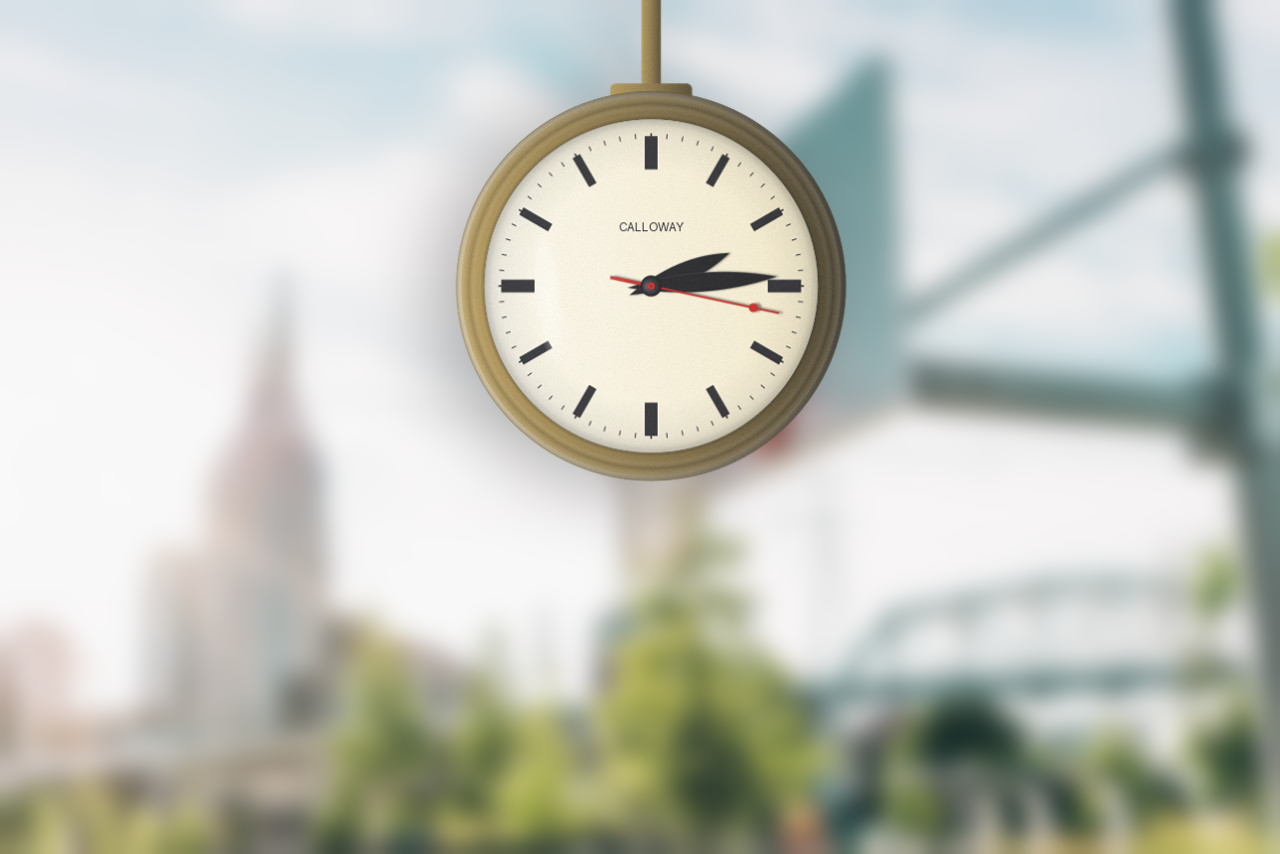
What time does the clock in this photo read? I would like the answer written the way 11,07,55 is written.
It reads 2,14,17
